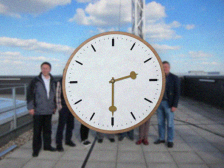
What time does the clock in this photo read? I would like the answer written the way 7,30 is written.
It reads 2,30
